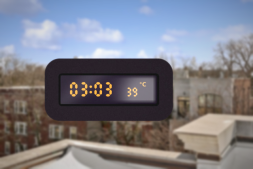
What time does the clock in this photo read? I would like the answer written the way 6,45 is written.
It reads 3,03
